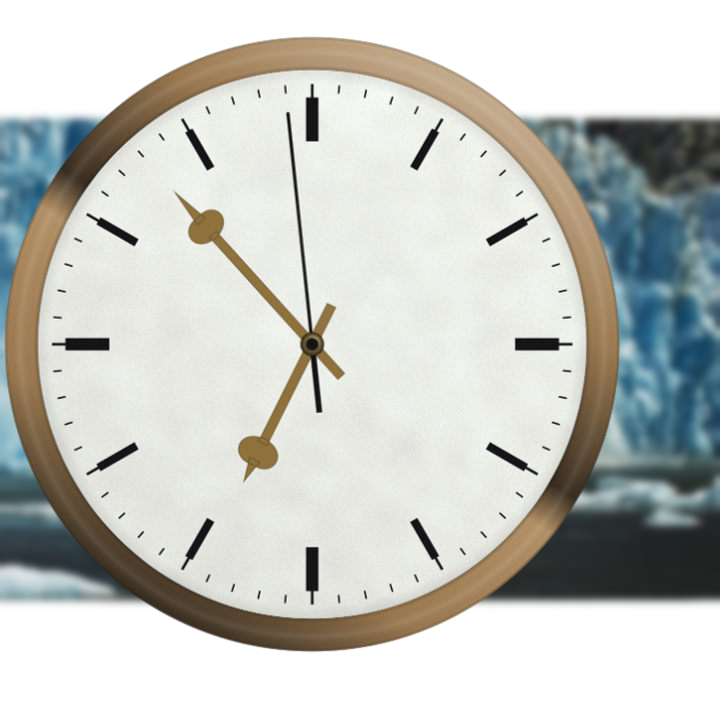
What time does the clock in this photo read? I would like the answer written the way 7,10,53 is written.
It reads 6,52,59
